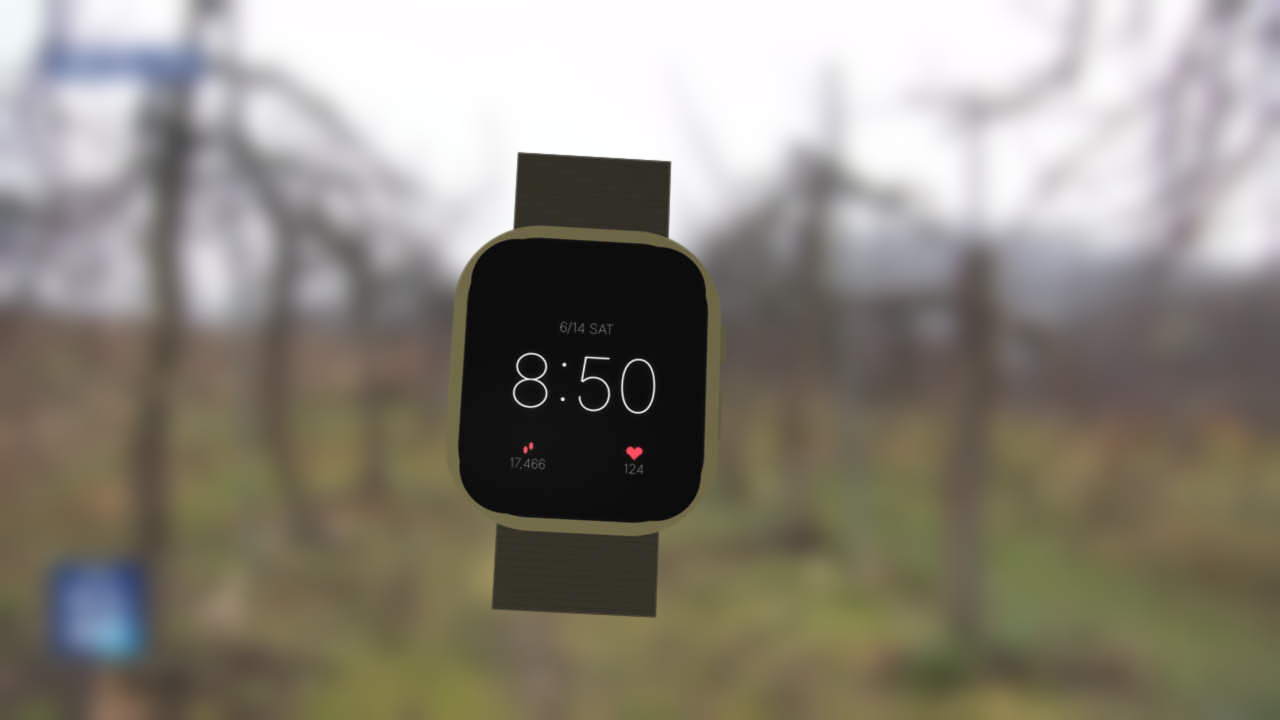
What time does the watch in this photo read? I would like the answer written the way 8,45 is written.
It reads 8,50
